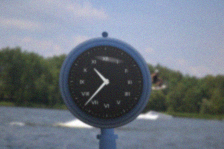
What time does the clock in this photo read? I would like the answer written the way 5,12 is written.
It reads 10,37
